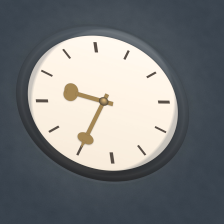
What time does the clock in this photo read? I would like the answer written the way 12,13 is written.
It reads 9,35
